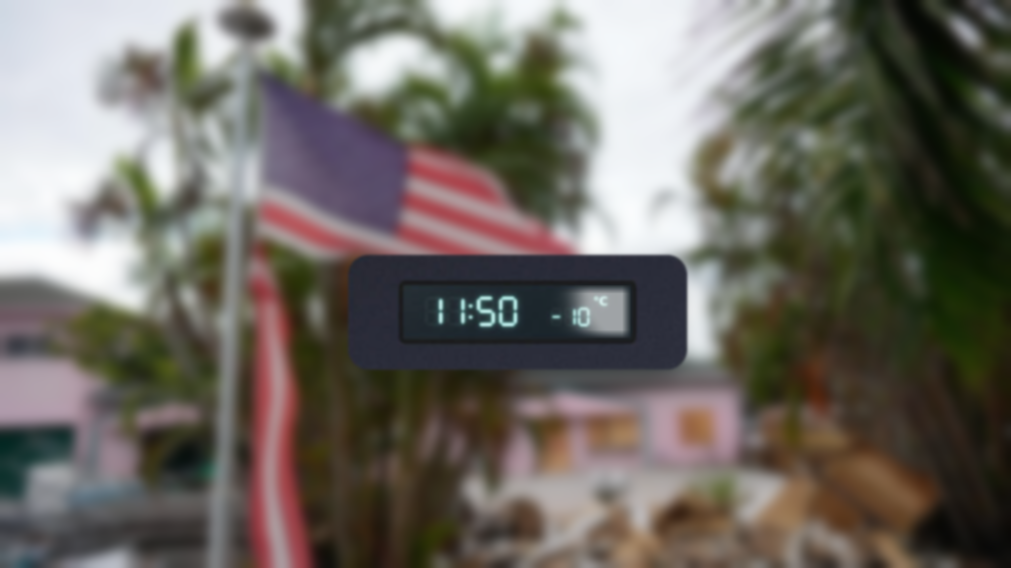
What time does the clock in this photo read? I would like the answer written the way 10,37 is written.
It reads 11,50
